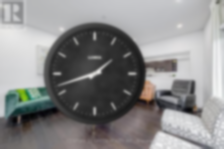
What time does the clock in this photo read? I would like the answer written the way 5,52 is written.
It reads 1,42
